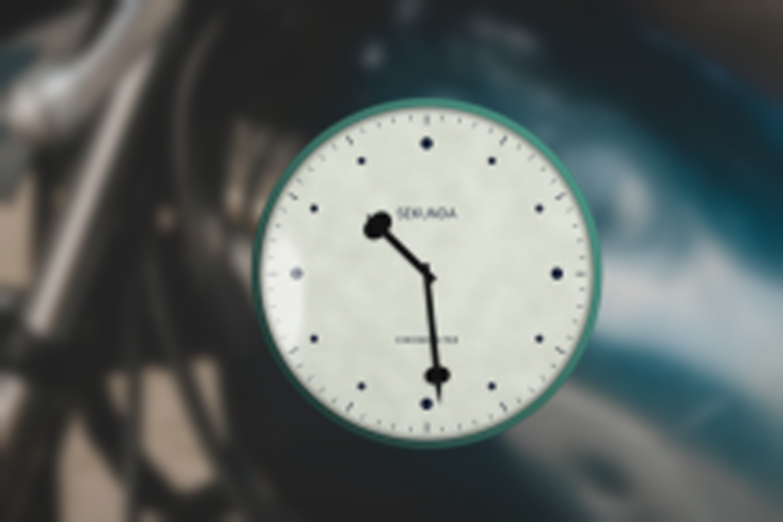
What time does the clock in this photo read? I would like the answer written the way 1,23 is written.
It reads 10,29
